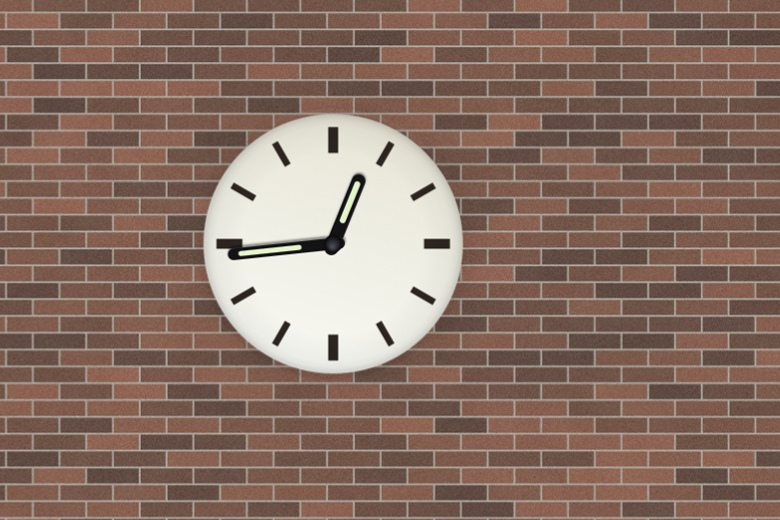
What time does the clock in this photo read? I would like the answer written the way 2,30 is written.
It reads 12,44
